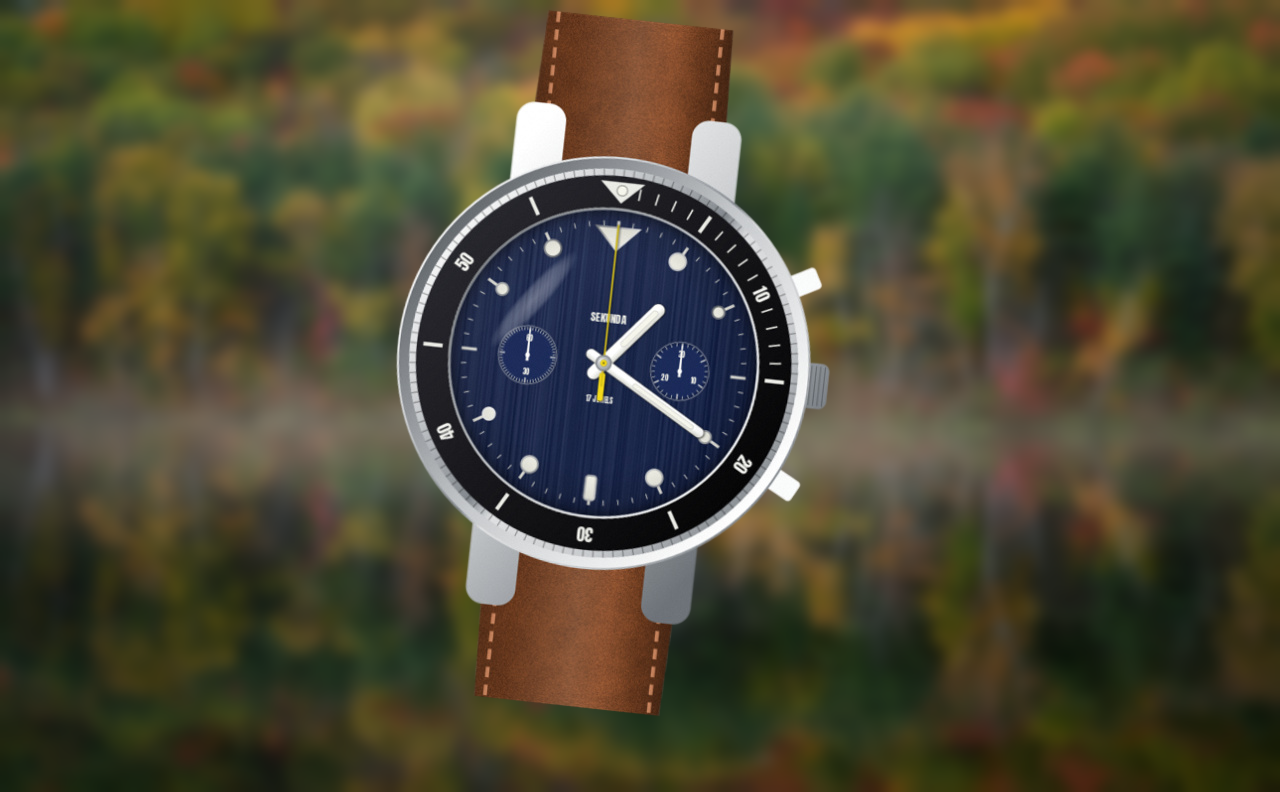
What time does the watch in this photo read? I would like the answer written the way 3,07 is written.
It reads 1,20
